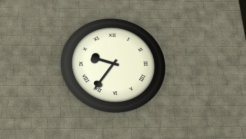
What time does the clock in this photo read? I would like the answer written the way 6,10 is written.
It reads 9,36
